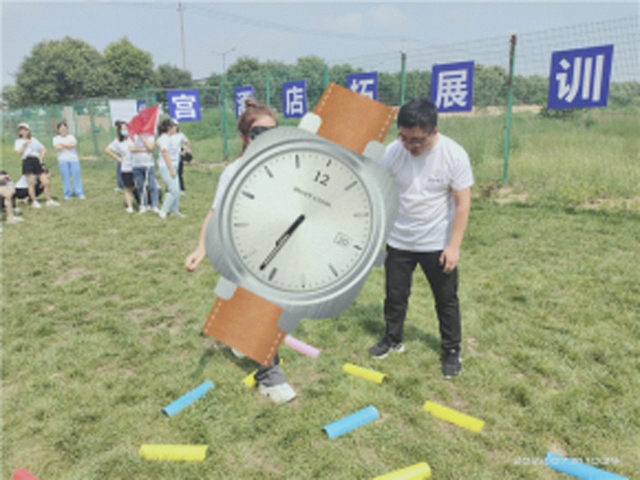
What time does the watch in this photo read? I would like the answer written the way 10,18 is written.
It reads 6,32
